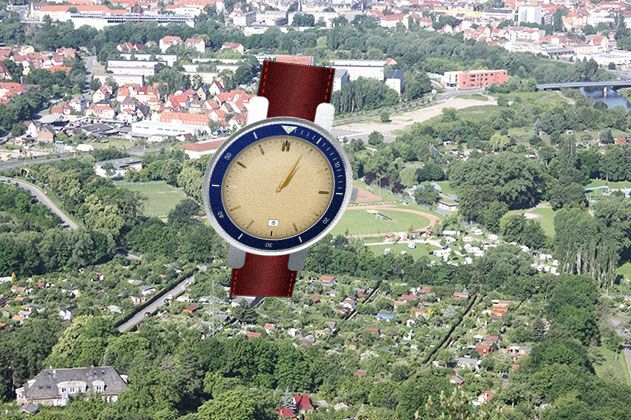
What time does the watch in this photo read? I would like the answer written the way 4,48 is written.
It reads 1,04
